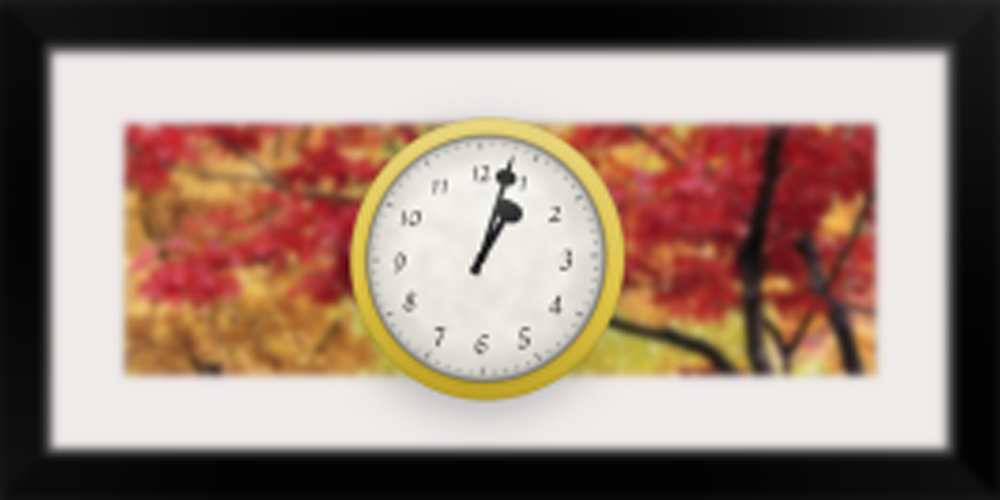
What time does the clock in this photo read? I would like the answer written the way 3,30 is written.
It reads 1,03
